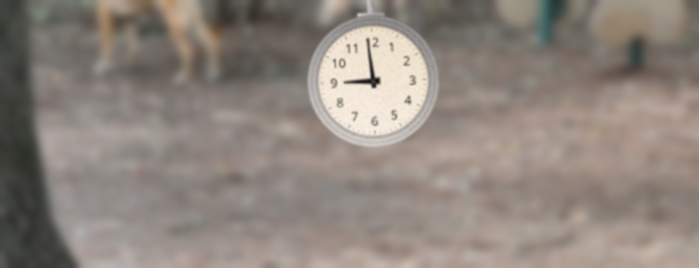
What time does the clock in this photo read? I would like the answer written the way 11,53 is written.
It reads 8,59
